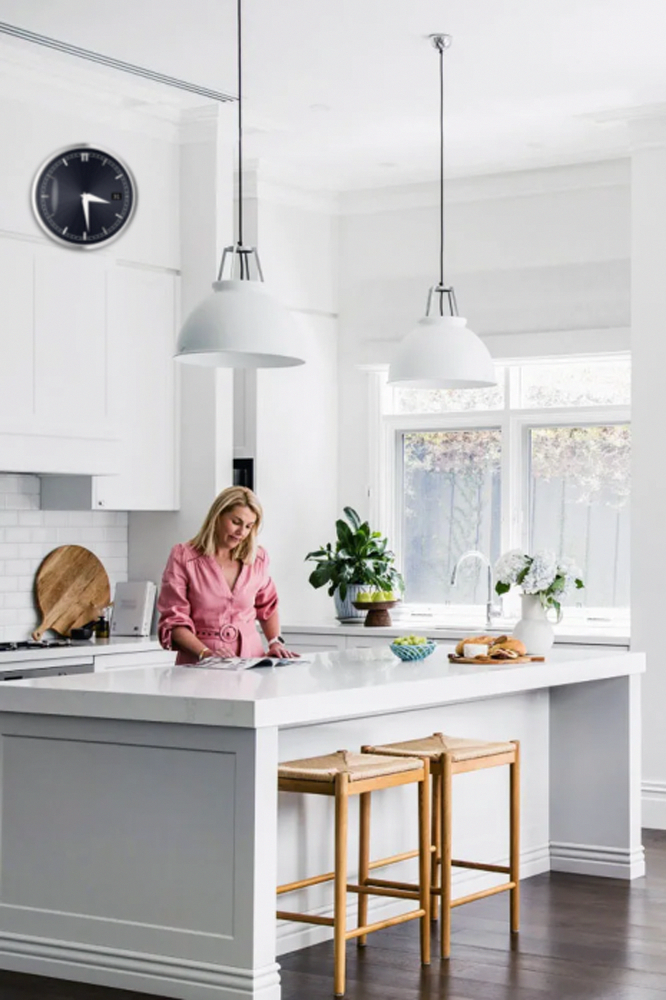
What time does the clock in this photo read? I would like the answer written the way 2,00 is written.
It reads 3,29
